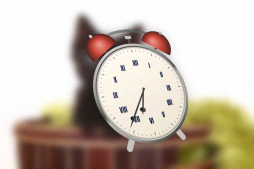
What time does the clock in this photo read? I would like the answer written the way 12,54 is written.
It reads 6,36
